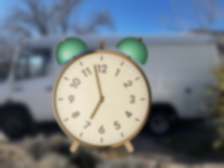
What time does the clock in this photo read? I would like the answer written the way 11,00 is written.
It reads 6,58
